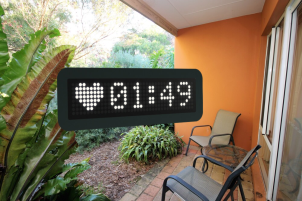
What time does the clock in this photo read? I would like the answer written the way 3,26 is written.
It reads 1,49
